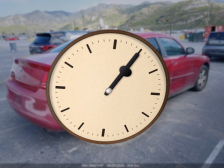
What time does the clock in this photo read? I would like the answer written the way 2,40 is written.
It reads 1,05
